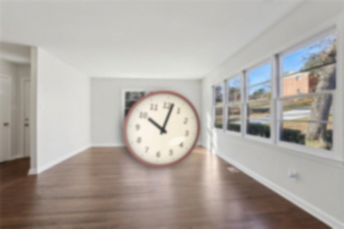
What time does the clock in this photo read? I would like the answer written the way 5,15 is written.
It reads 10,02
